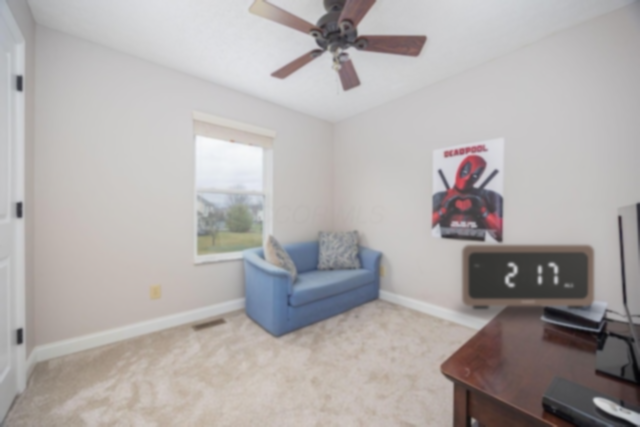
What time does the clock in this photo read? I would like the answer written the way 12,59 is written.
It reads 2,17
